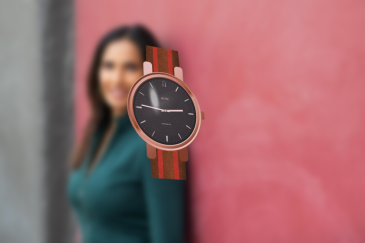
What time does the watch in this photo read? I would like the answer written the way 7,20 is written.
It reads 2,46
